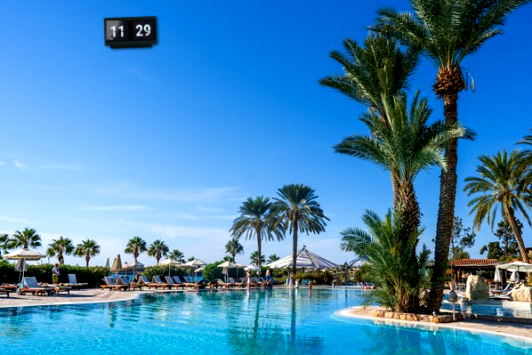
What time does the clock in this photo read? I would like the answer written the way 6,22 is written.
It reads 11,29
